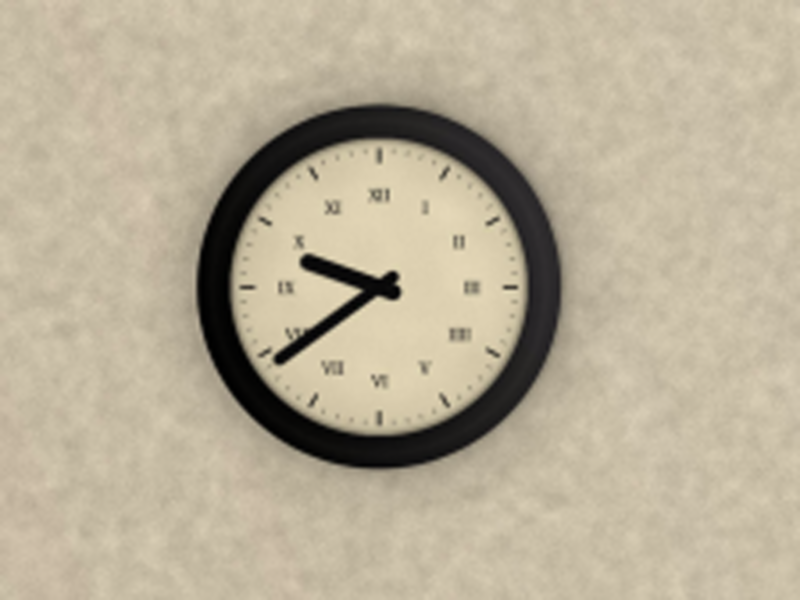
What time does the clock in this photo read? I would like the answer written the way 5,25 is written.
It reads 9,39
